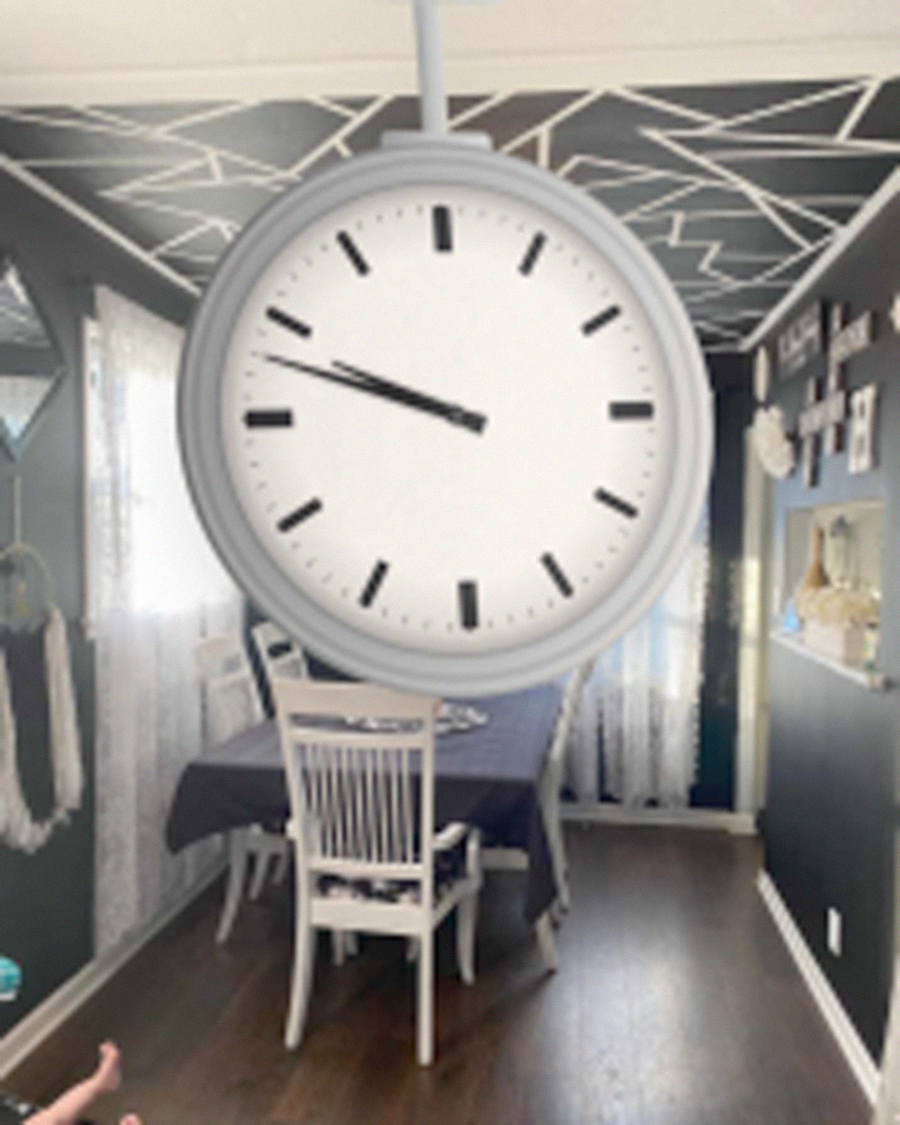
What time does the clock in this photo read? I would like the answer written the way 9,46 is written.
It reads 9,48
